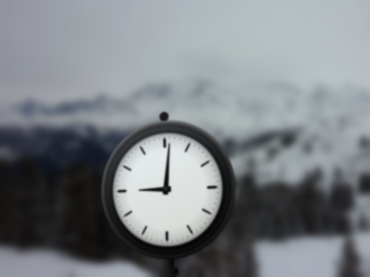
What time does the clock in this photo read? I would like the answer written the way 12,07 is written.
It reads 9,01
